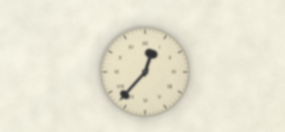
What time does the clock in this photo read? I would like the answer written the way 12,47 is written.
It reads 12,37
